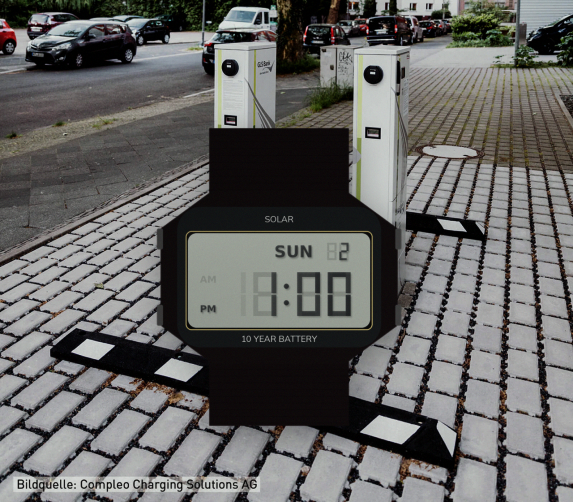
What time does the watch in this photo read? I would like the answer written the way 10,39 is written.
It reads 1,00
